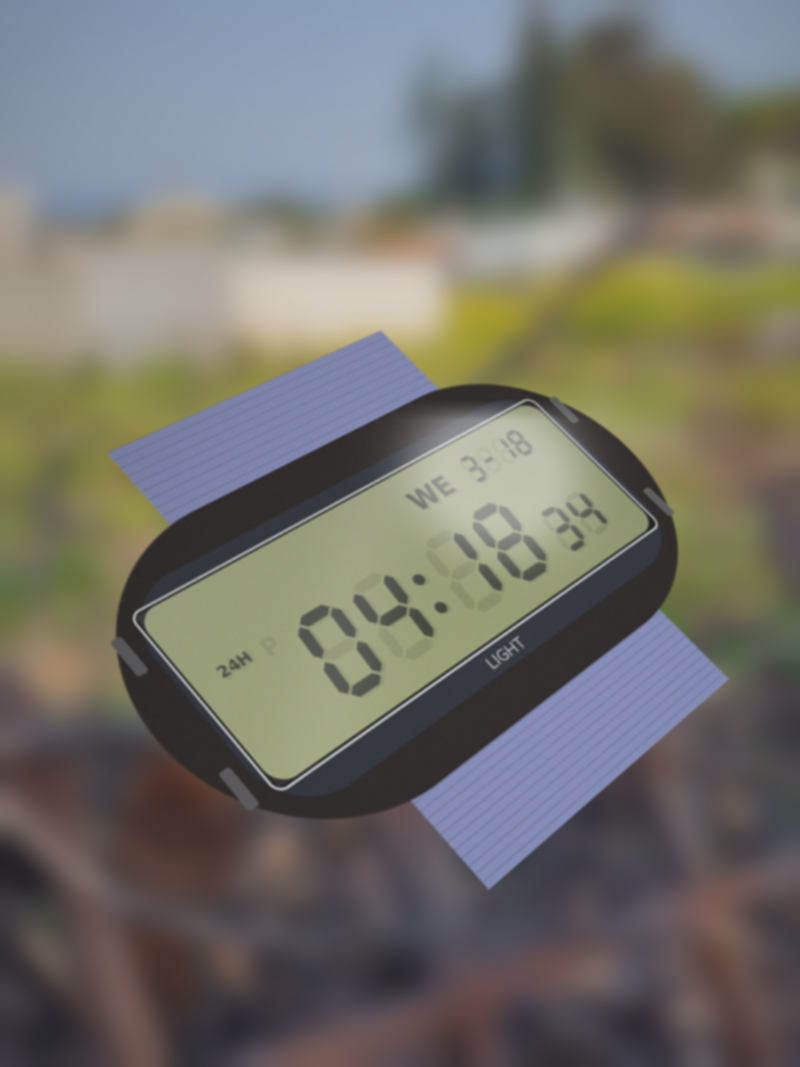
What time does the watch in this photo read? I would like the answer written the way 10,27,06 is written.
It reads 4,18,34
